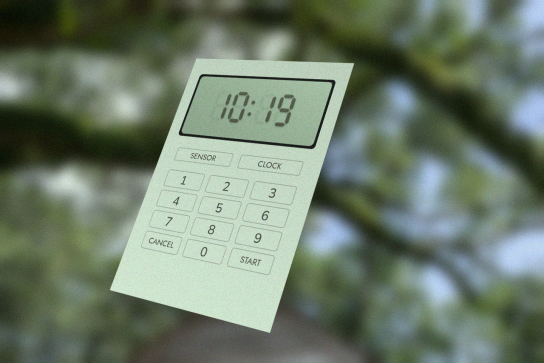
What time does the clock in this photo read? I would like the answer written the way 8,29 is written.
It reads 10,19
